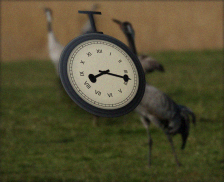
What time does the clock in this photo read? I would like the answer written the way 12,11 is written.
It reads 8,18
